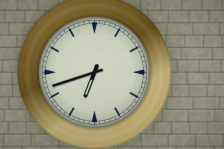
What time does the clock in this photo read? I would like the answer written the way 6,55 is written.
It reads 6,42
